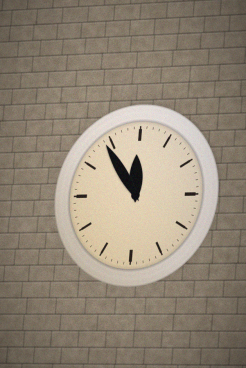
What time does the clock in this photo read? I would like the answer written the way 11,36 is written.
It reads 11,54
